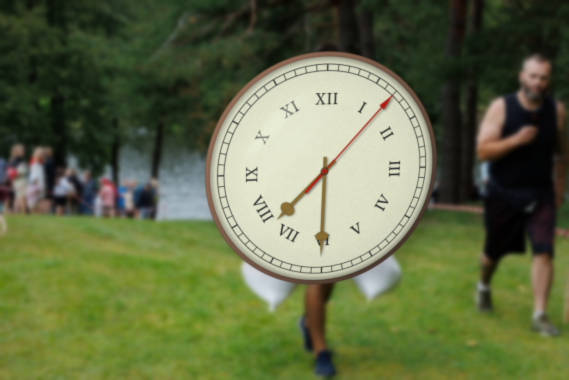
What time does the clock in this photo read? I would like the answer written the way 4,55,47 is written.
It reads 7,30,07
